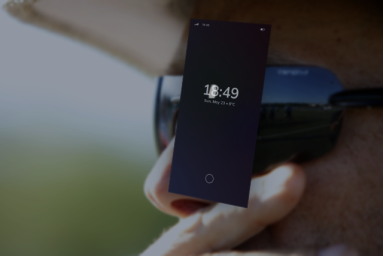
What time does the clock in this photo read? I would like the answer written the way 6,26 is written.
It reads 18,49
